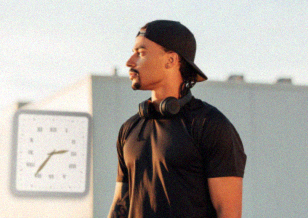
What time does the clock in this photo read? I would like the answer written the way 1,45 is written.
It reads 2,36
